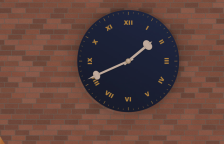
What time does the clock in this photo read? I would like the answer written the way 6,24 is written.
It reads 1,41
